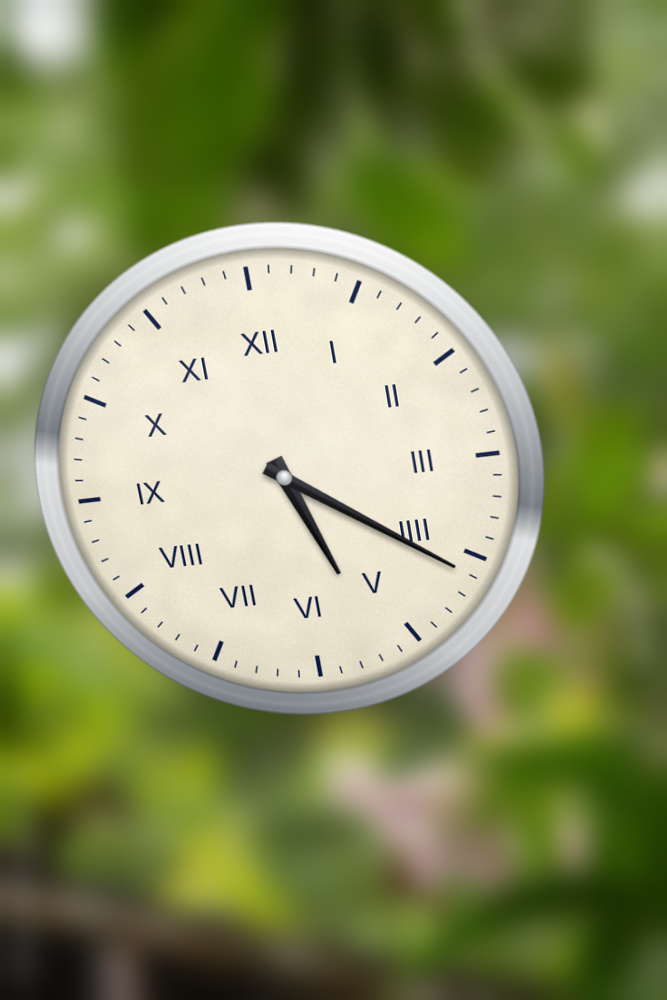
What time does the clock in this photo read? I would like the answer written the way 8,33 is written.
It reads 5,21
